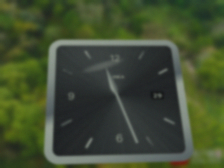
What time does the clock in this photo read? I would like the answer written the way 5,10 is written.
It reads 11,27
